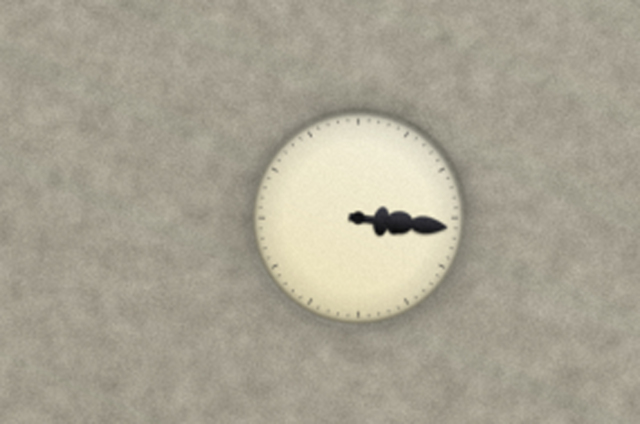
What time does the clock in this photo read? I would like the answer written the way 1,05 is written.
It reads 3,16
